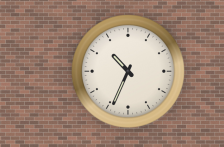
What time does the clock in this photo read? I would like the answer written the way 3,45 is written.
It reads 10,34
